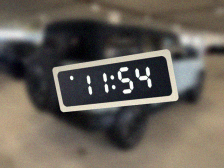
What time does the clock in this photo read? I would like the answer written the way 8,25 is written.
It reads 11,54
